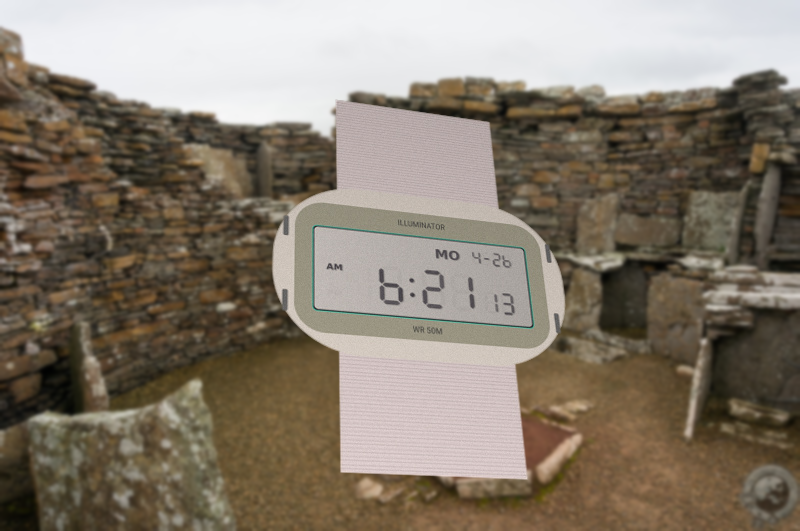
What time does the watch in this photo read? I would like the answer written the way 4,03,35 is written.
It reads 6,21,13
